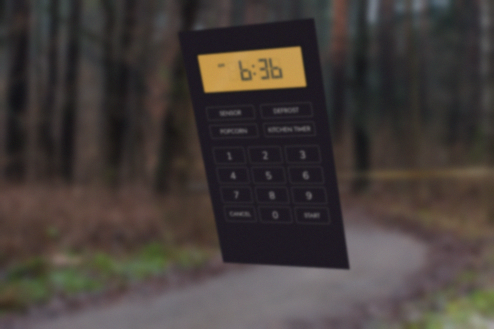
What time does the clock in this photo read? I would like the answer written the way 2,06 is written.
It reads 6,36
